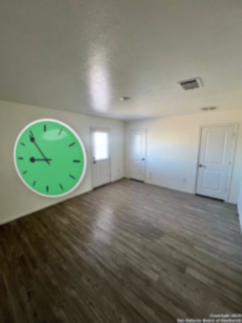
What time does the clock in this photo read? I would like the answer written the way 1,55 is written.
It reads 8,54
